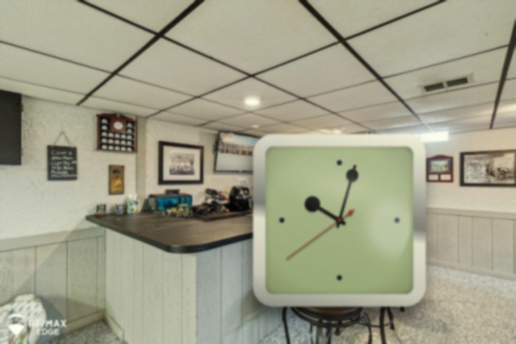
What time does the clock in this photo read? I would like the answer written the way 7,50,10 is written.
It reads 10,02,39
